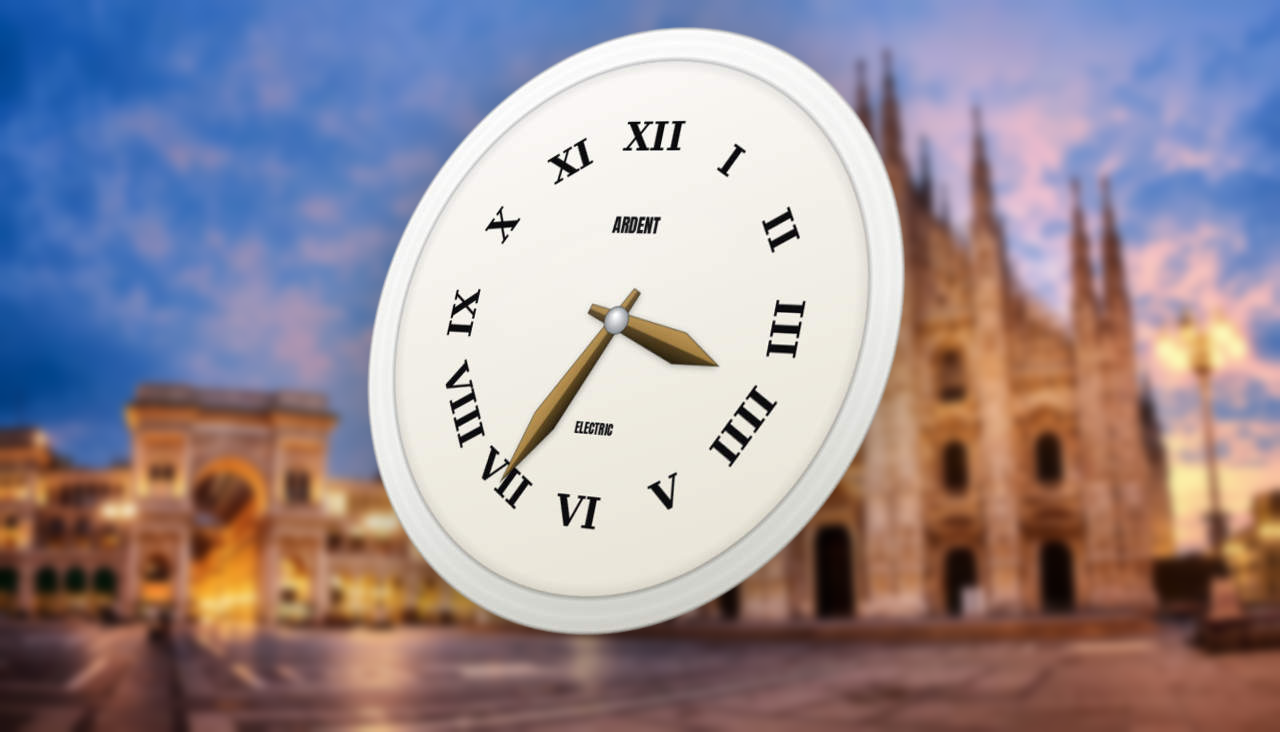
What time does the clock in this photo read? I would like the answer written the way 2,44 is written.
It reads 3,35
